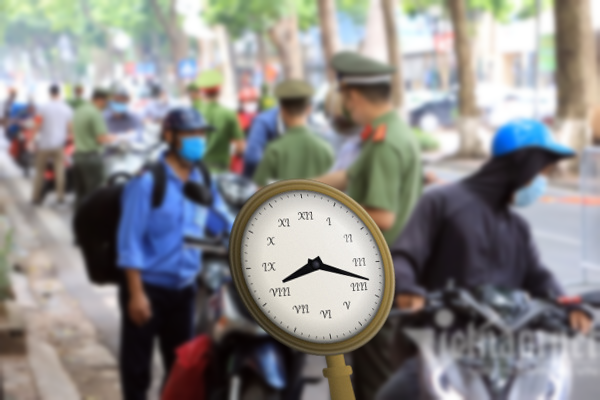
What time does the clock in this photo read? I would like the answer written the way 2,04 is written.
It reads 8,18
